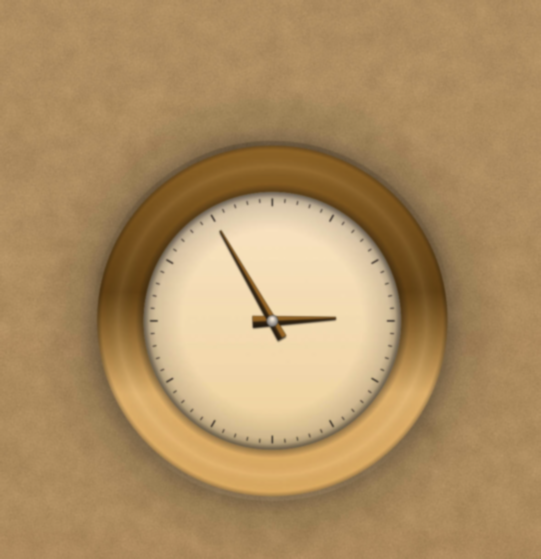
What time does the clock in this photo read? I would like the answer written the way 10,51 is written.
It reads 2,55
